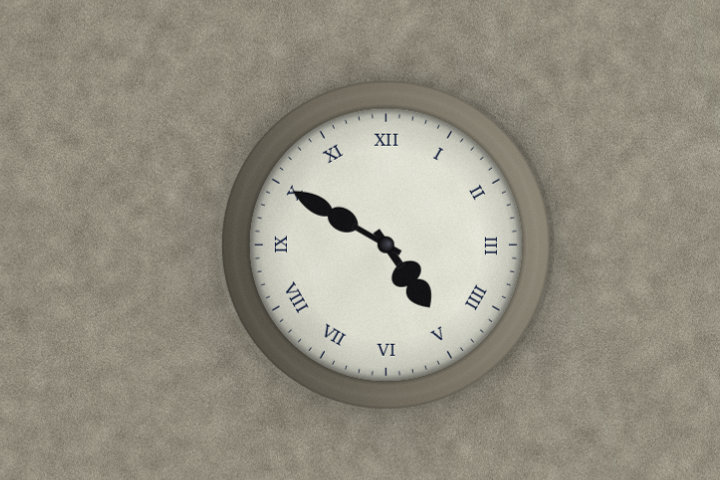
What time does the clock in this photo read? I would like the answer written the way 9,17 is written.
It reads 4,50
